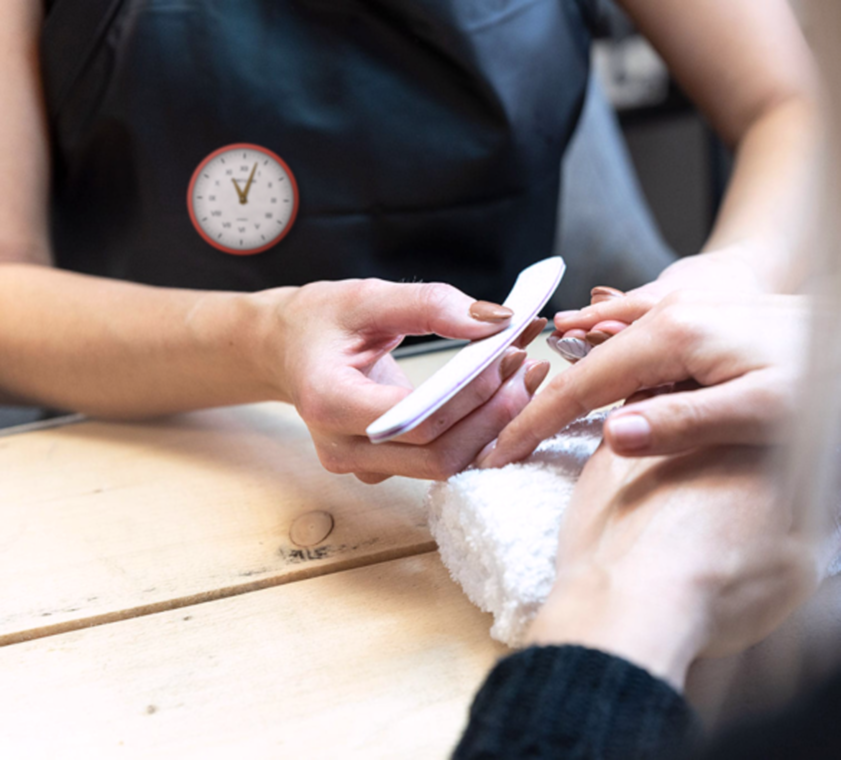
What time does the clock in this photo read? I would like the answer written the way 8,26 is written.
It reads 11,03
